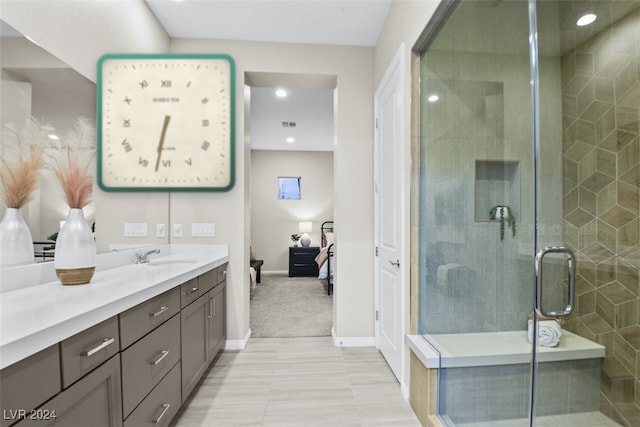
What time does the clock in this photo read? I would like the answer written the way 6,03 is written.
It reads 6,32
